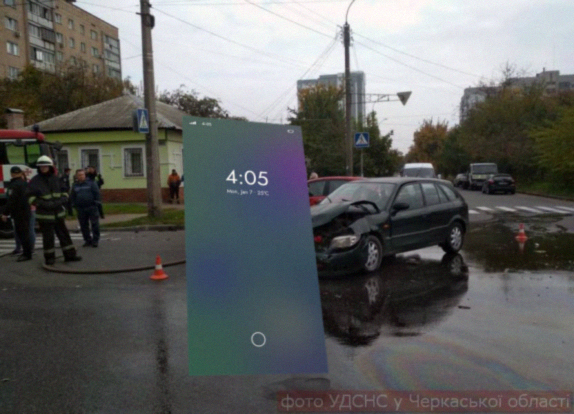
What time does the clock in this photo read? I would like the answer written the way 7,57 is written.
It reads 4,05
